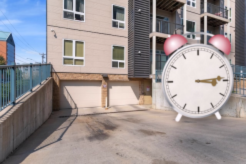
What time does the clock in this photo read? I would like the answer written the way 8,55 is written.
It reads 3,14
